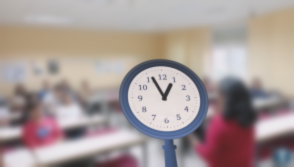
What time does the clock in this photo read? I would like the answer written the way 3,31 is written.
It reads 12,56
